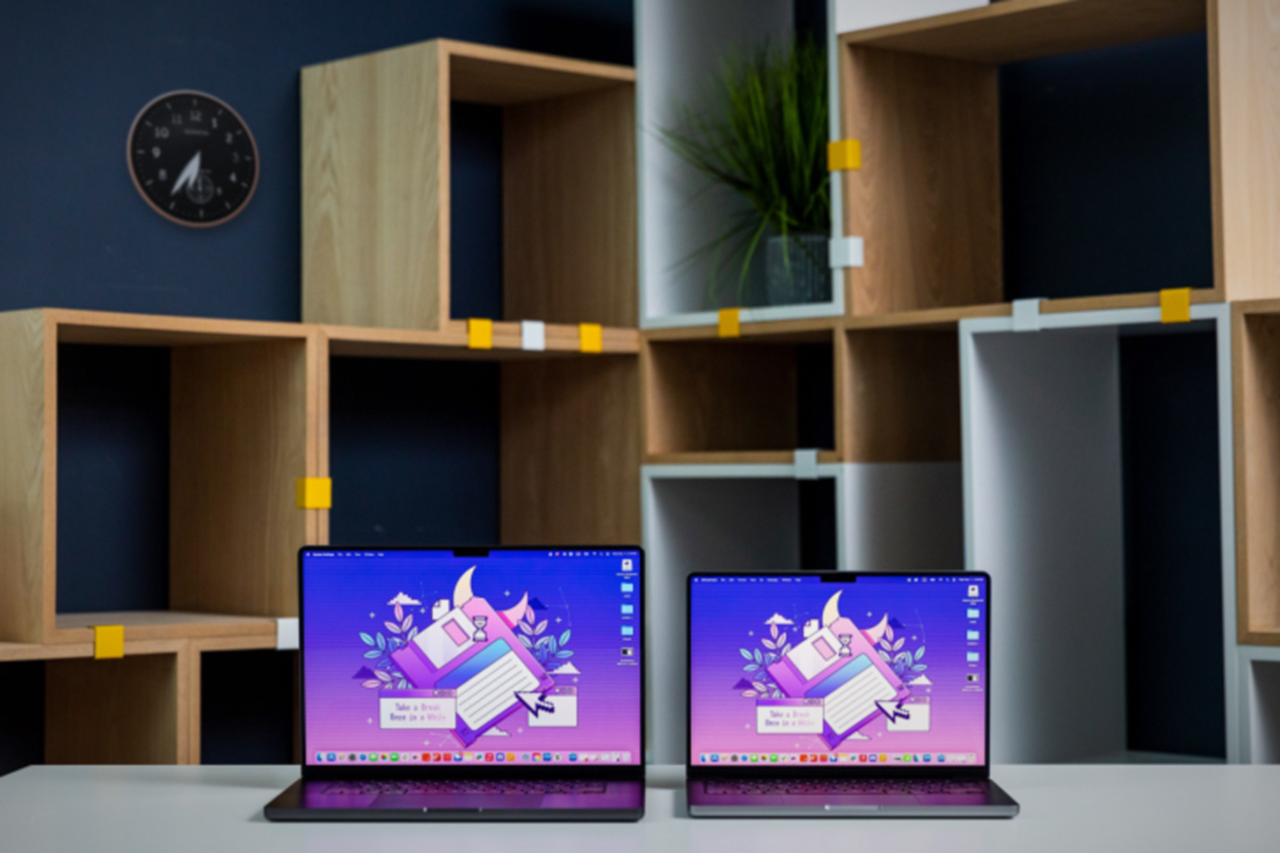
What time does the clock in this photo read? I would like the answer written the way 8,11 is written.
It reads 6,36
